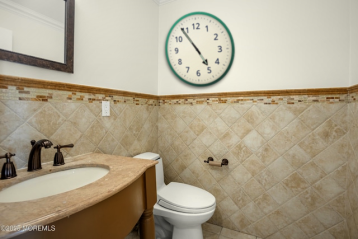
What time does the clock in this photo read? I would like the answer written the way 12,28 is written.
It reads 4,54
